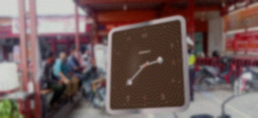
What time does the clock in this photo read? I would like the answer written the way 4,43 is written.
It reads 2,38
